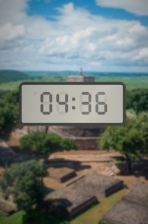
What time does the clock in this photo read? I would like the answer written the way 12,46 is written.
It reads 4,36
